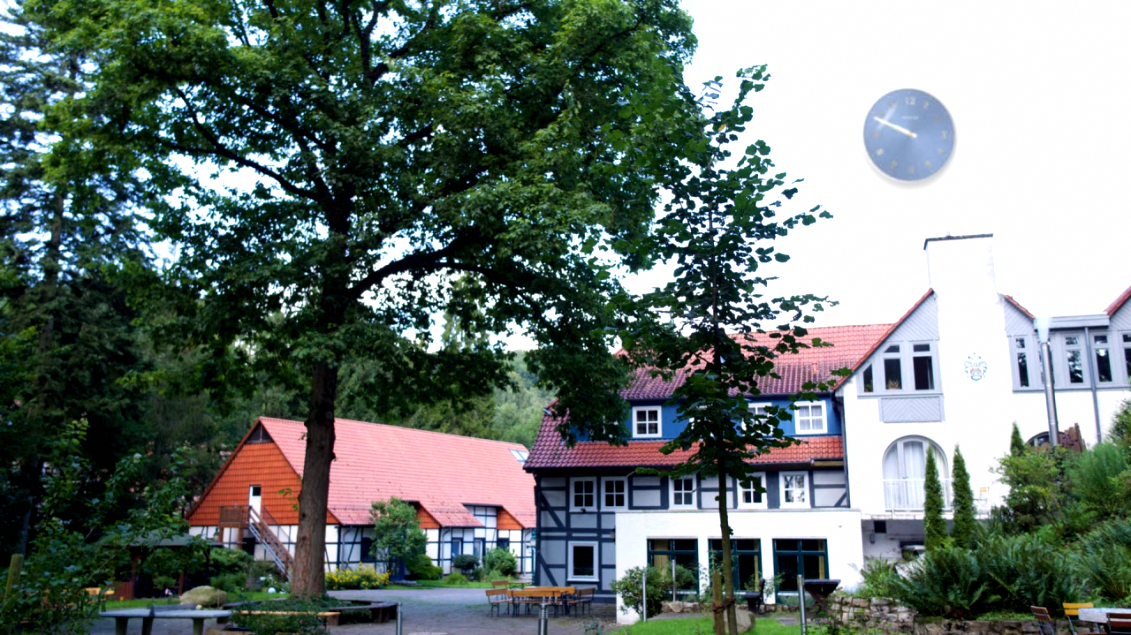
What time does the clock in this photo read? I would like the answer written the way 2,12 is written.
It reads 9,49
